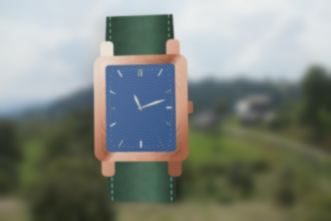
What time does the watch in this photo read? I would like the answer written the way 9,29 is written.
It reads 11,12
